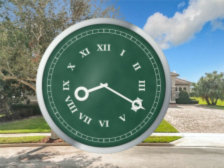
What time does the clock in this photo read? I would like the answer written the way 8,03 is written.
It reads 8,20
